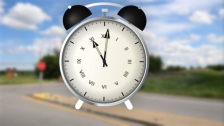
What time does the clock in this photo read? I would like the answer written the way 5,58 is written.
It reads 11,01
